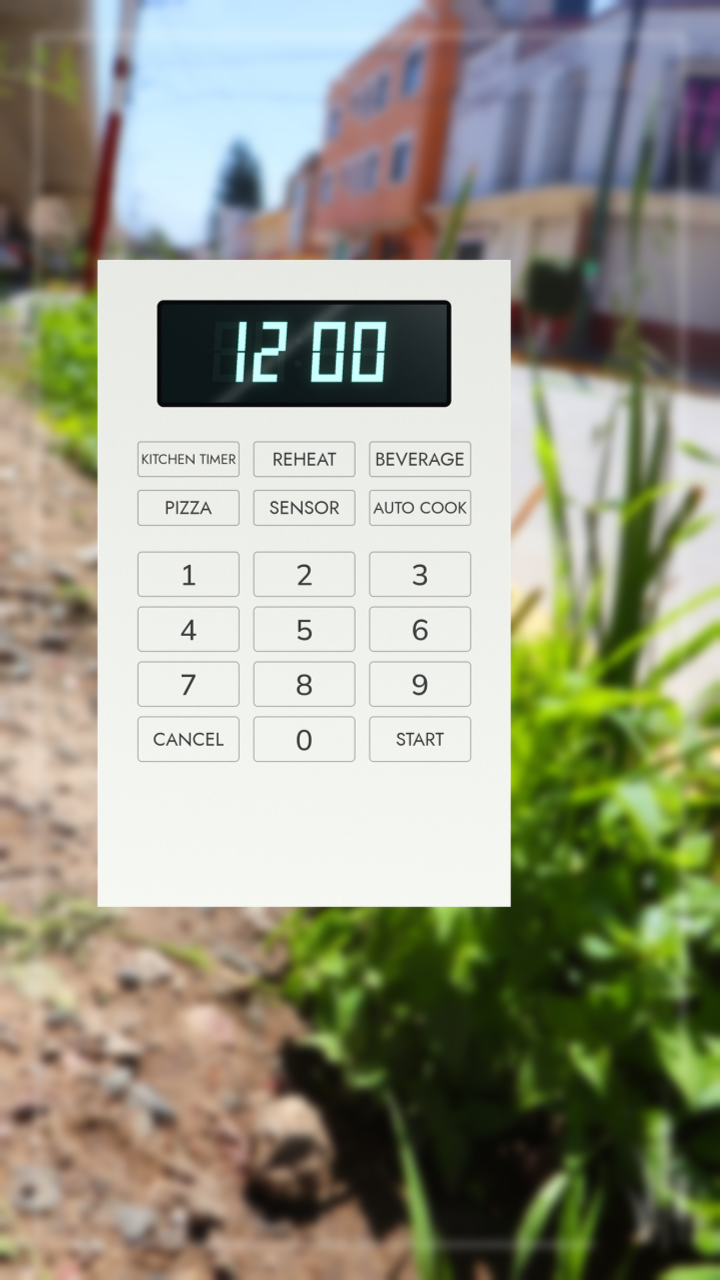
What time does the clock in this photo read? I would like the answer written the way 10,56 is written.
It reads 12,00
